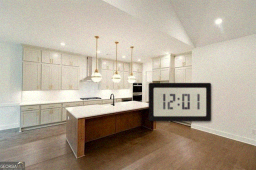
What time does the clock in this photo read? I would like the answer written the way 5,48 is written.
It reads 12,01
